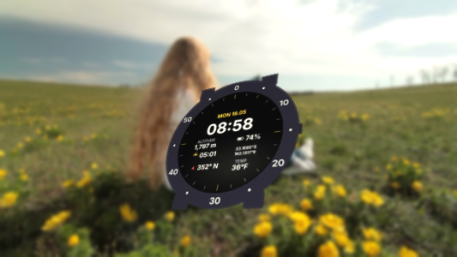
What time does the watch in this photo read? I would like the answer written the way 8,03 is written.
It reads 8,58
